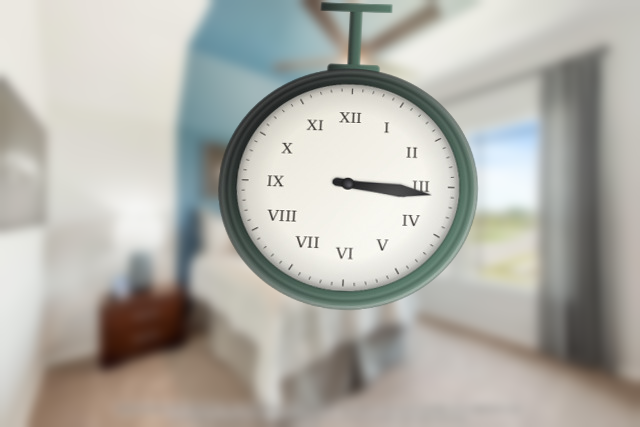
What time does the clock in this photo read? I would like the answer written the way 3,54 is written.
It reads 3,16
